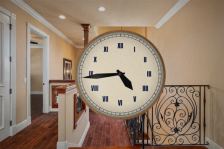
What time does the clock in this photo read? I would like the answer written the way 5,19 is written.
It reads 4,44
